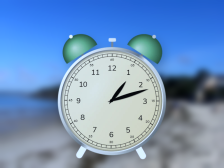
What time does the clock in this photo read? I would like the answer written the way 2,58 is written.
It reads 1,12
